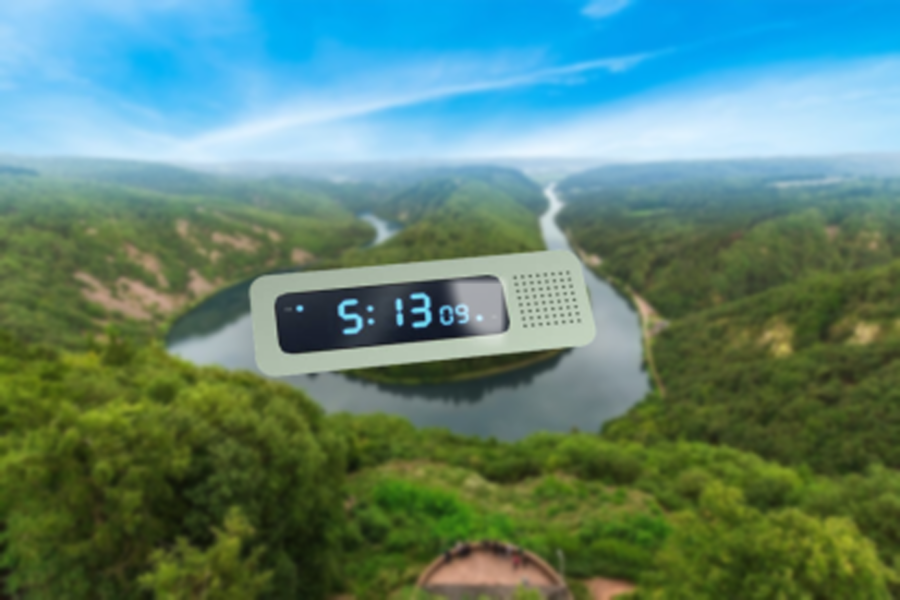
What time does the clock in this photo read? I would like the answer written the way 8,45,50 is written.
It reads 5,13,09
